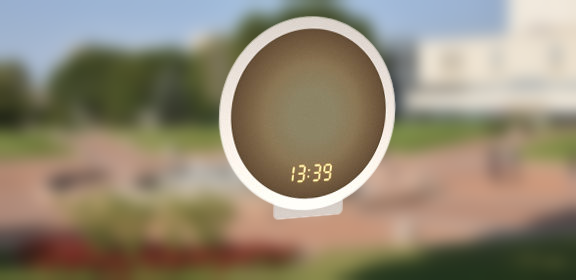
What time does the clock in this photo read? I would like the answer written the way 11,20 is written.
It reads 13,39
